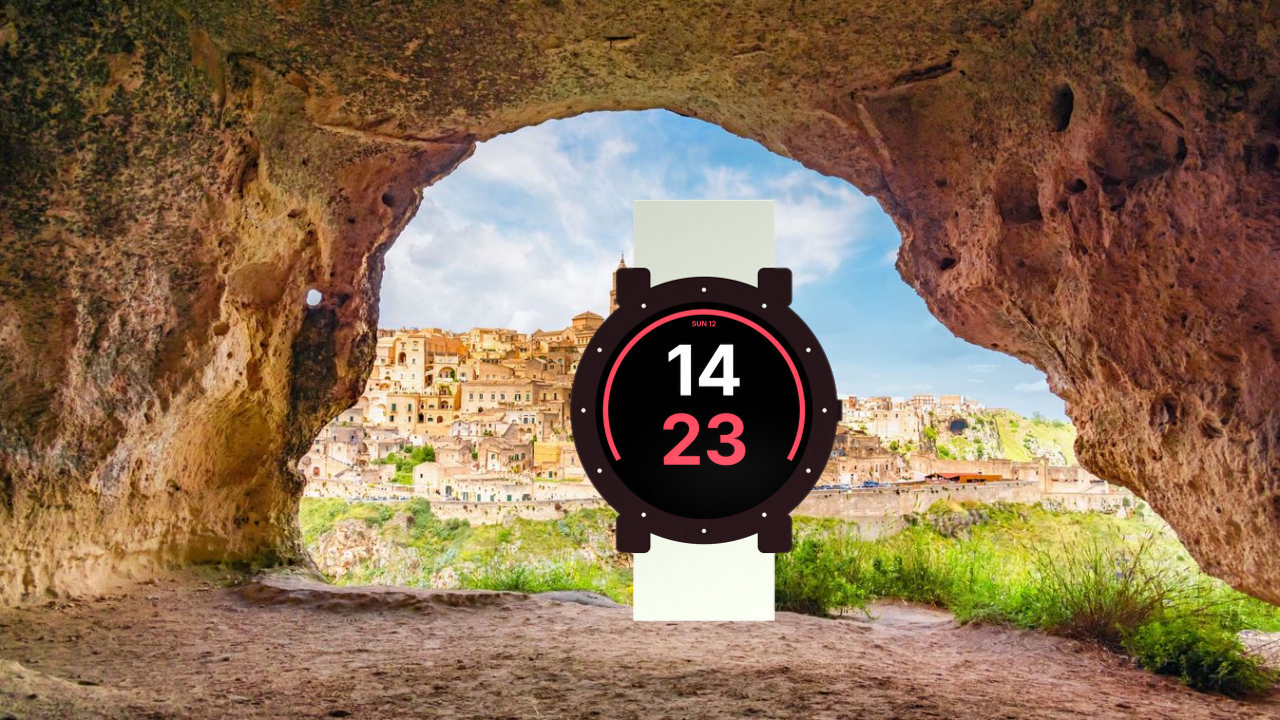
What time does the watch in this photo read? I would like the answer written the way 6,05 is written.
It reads 14,23
